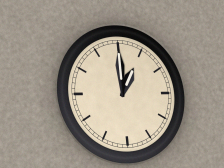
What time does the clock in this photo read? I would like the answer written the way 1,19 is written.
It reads 1,00
